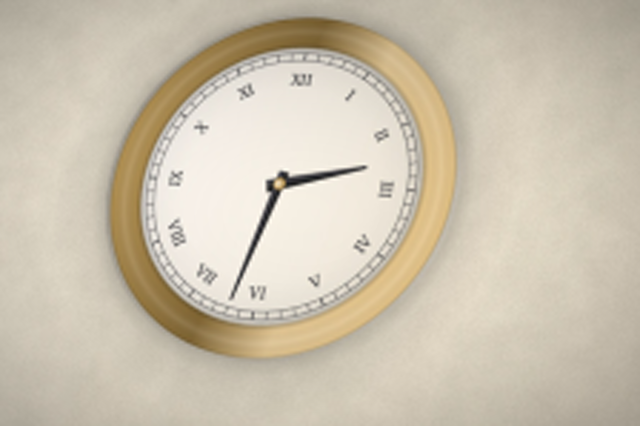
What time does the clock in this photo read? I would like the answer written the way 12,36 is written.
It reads 2,32
